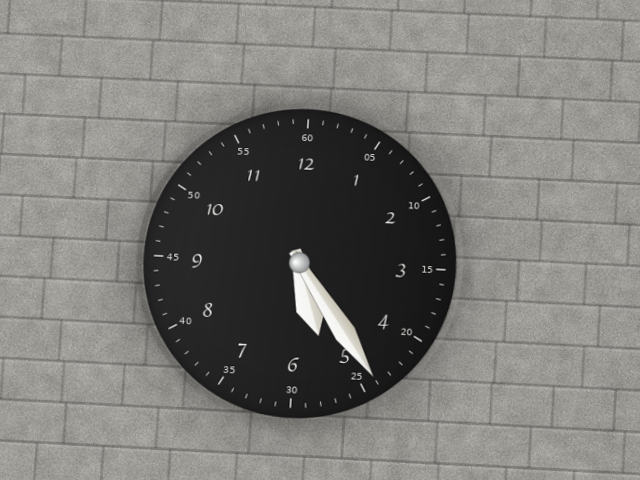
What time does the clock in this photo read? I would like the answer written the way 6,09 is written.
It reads 5,24
